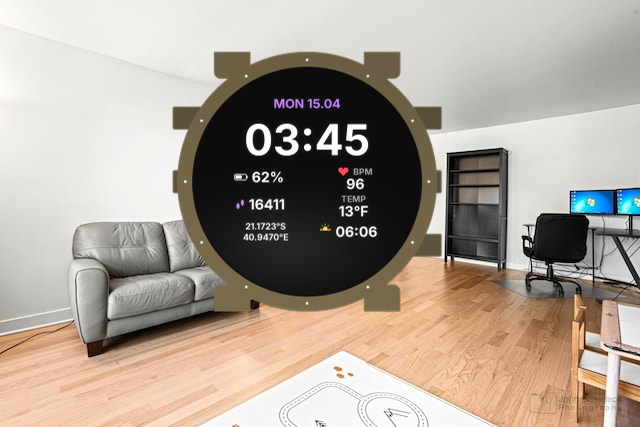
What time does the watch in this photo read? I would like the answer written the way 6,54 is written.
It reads 3,45
